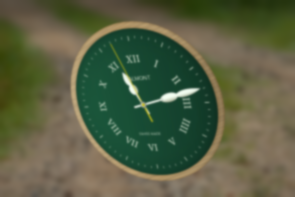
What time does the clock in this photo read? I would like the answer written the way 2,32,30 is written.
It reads 11,12,57
